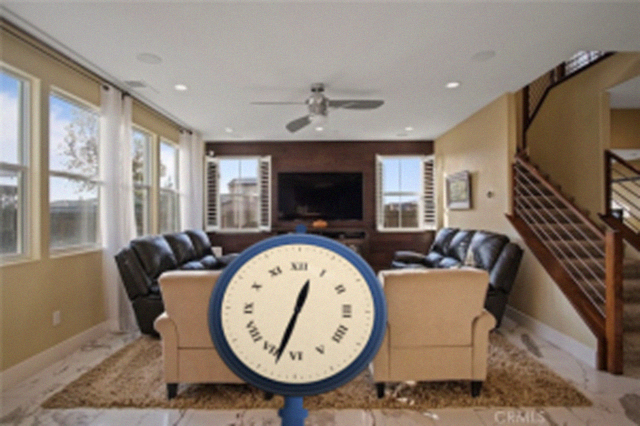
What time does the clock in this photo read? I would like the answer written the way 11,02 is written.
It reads 12,33
